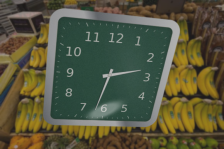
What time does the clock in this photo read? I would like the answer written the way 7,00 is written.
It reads 2,32
